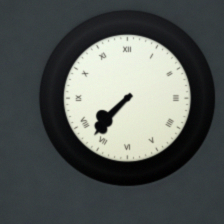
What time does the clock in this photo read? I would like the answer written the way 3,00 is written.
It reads 7,37
